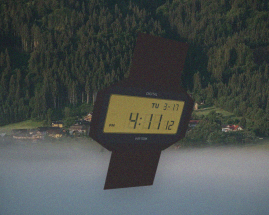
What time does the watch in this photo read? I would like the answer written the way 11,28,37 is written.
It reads 4,11,12
